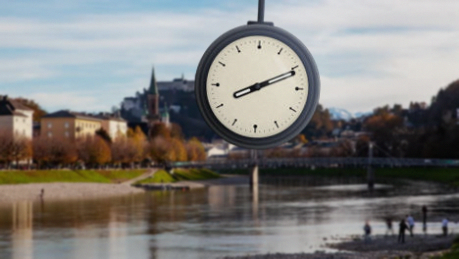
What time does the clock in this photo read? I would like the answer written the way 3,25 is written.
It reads 8,11
